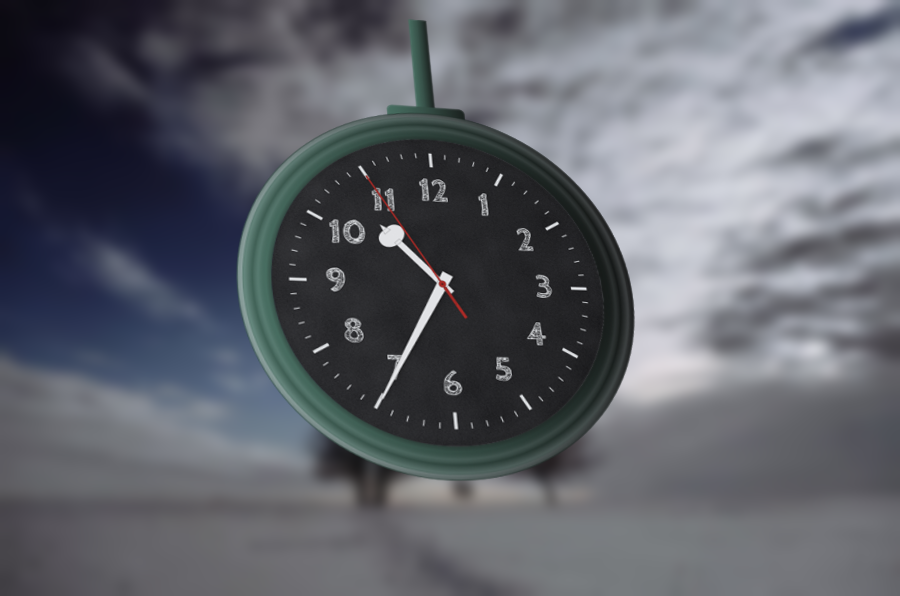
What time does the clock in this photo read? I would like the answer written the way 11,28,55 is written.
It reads 10,34,55
